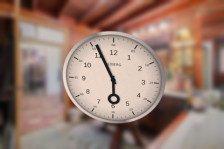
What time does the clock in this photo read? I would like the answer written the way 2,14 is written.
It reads 5,56
